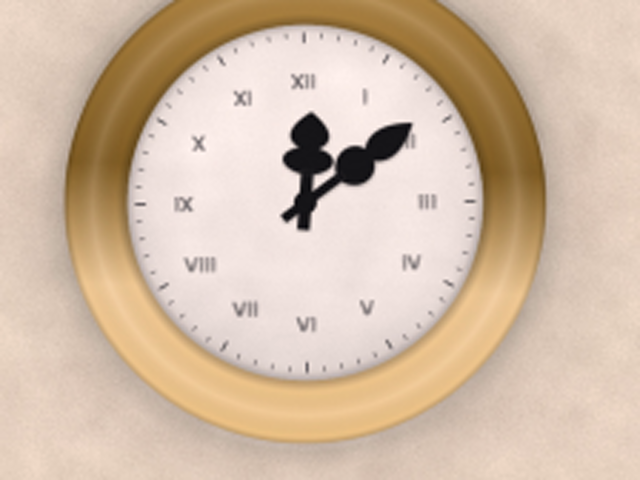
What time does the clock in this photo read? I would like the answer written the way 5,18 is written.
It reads 12,09
